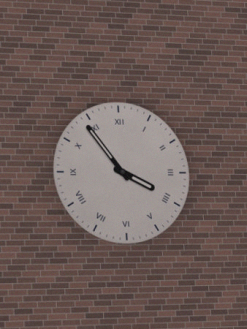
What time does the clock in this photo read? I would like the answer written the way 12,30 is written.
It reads 3,54
